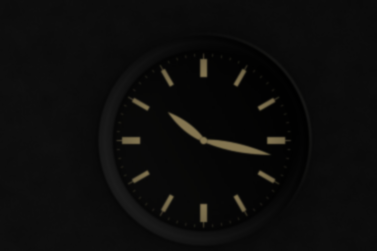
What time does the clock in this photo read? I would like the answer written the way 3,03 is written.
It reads 10,17
